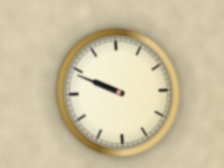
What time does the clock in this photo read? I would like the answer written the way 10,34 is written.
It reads 9,49
